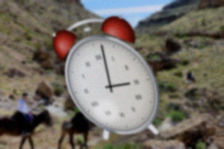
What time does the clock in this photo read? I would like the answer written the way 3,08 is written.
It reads 3,02
